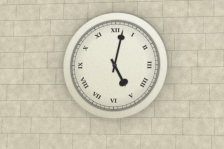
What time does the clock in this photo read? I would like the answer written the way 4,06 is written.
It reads 5,02
